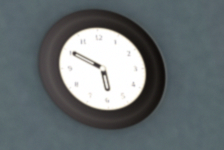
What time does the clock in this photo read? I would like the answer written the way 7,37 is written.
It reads 5,50
